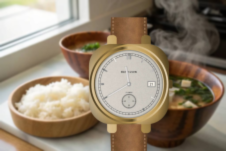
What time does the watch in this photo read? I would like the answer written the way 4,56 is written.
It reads 11,40
